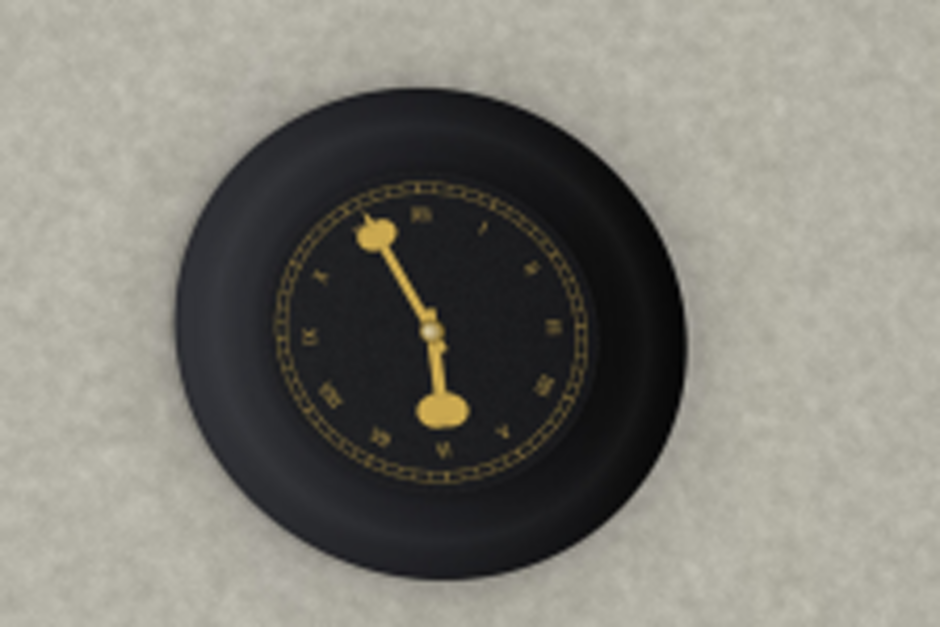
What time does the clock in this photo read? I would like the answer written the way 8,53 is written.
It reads 5,56
